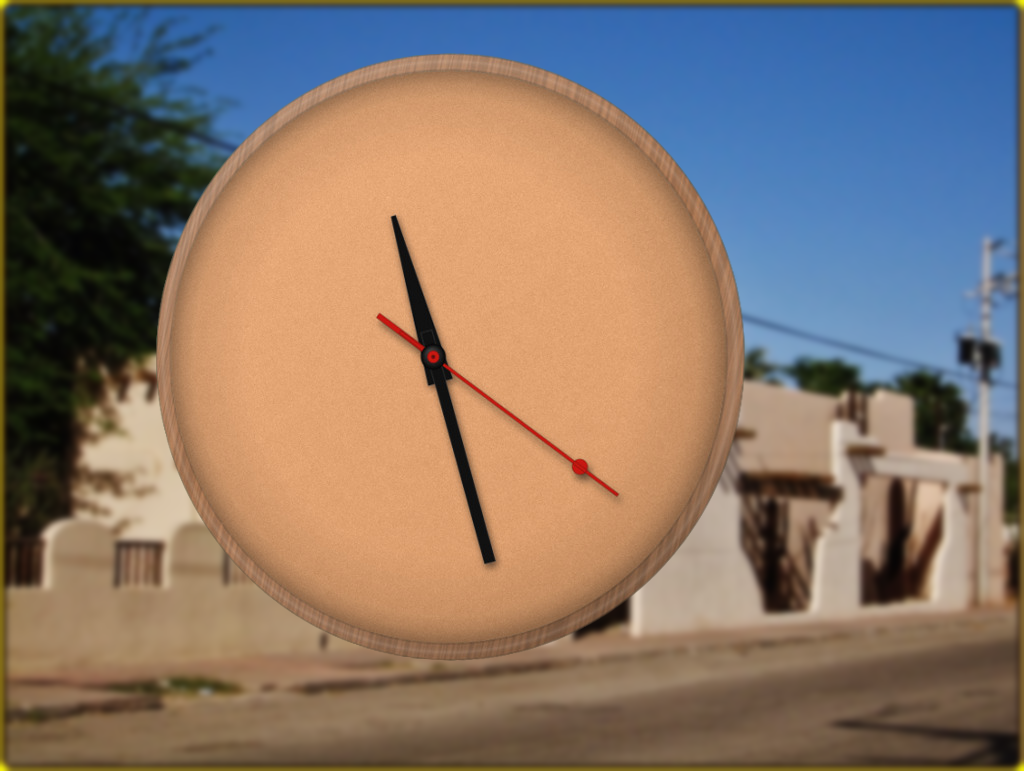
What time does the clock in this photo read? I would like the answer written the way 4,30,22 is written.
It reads 11,27,21
